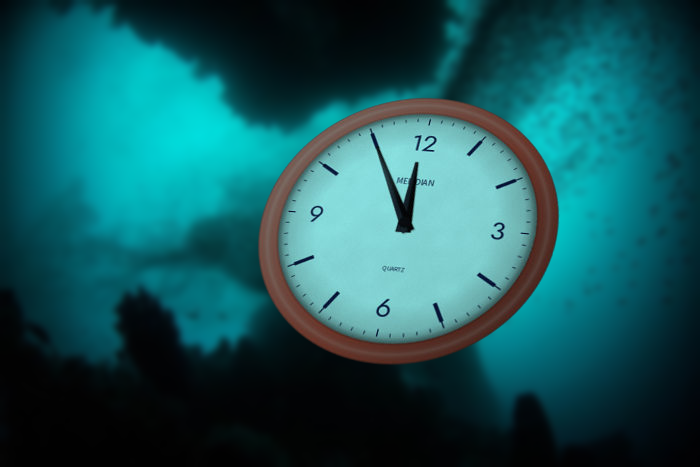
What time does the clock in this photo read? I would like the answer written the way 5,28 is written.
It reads 11,55
